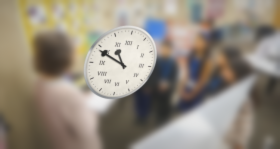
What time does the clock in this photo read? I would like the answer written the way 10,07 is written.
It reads 10,49
